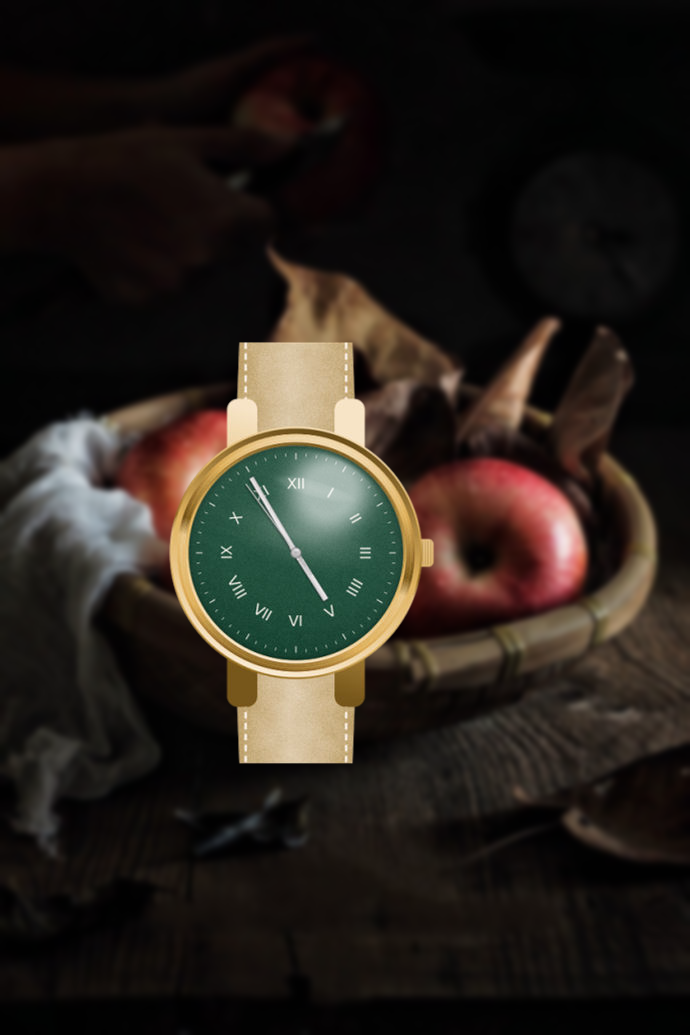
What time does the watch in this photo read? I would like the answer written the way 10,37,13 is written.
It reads 4,54,54
